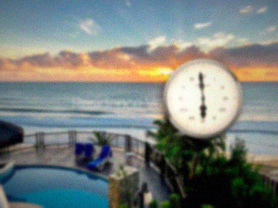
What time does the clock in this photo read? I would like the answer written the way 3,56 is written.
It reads 5,59
